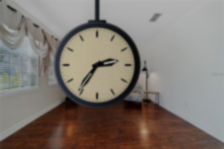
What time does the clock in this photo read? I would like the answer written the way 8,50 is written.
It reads 2,36
